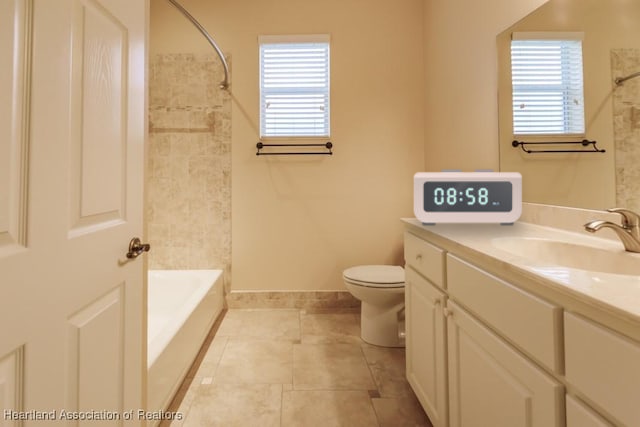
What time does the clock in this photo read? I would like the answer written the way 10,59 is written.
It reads 8,58
